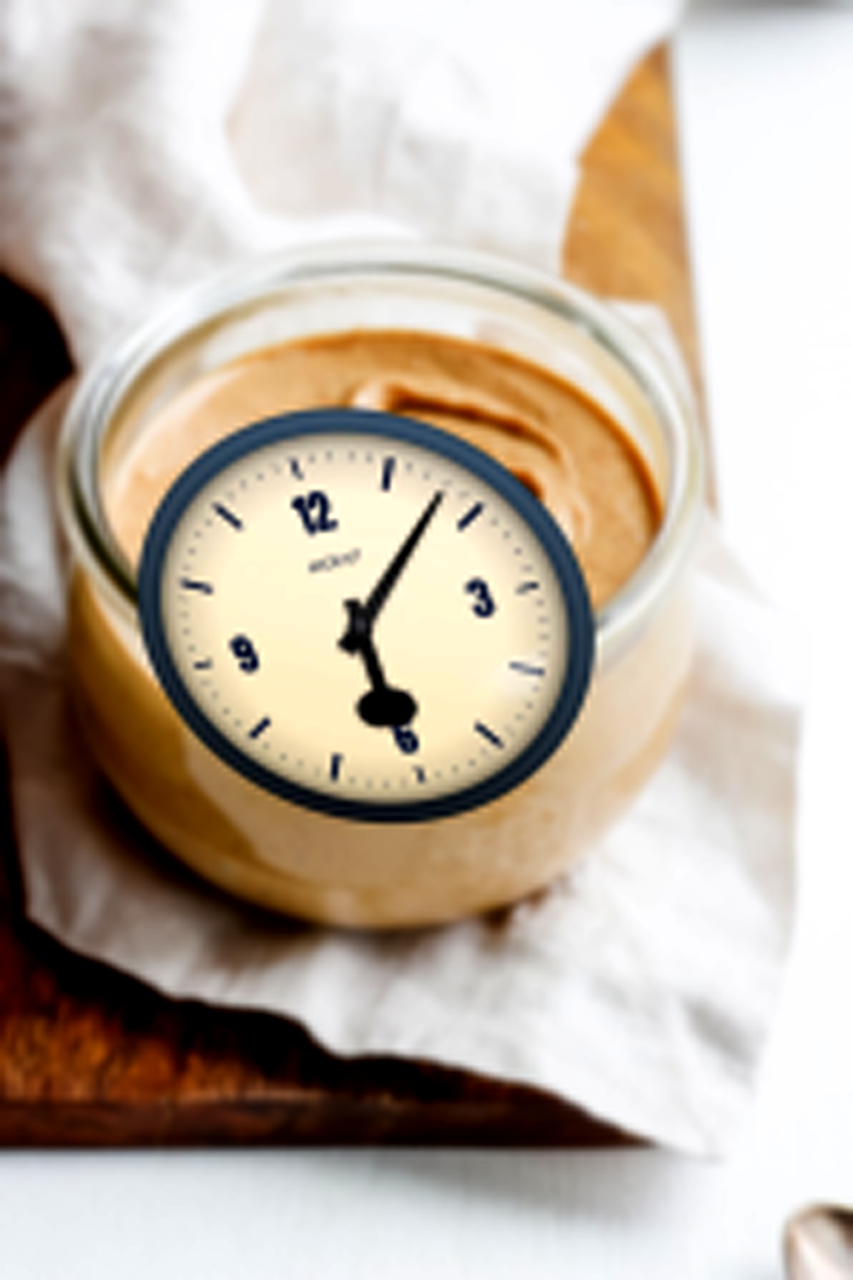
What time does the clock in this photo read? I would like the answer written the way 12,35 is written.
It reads 6,08
